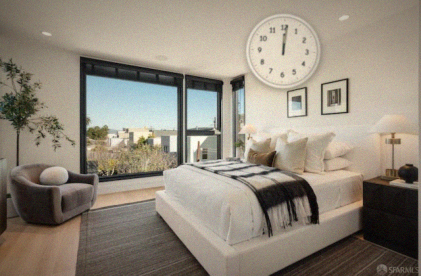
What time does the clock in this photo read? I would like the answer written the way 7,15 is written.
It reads 12,01
